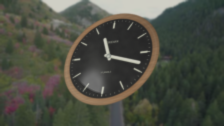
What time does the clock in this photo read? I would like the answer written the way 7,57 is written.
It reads 11,18
